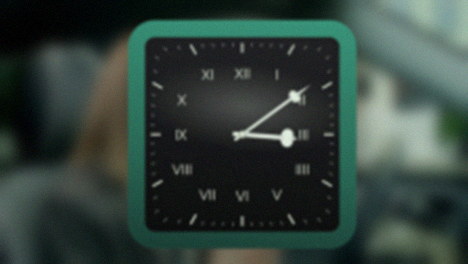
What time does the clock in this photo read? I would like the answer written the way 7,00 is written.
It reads 3,09
